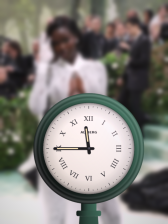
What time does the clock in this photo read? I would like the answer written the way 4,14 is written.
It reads 11,45
